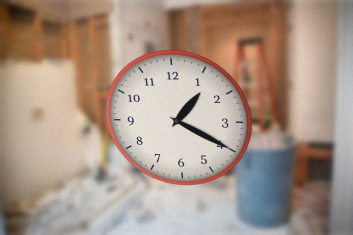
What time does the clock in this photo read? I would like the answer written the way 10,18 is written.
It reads 1,20
